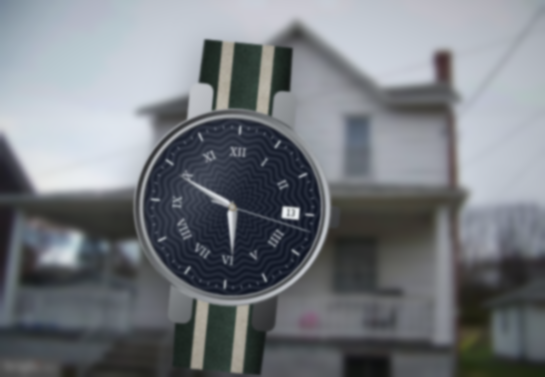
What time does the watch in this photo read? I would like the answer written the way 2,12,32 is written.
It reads 5,49,17
